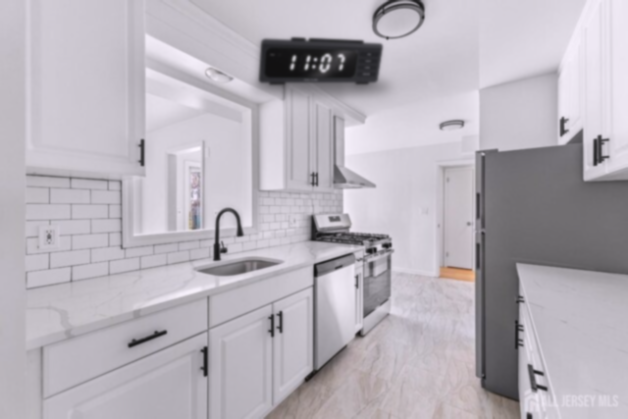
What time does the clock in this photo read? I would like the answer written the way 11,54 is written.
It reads 11,07
